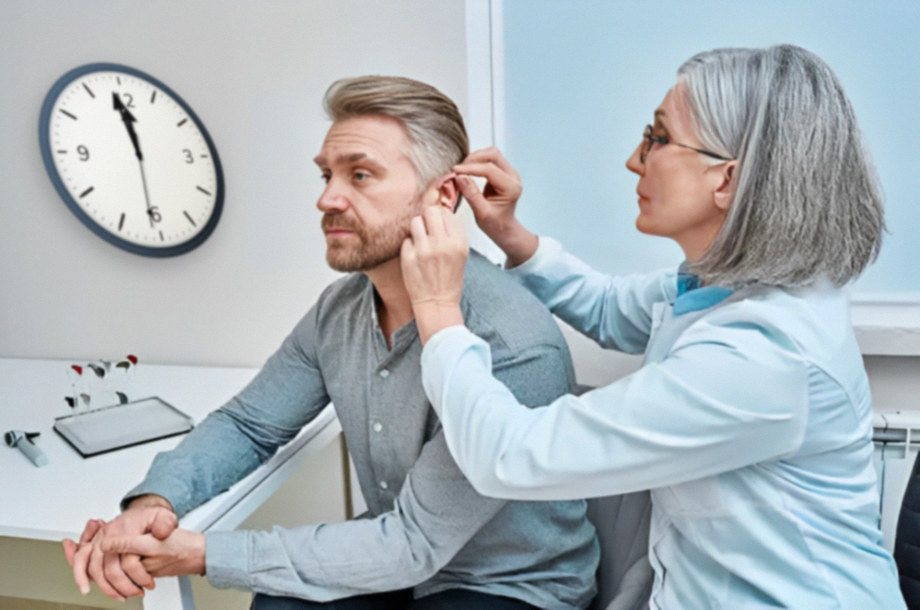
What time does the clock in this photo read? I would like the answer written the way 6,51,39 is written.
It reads 11,58,31
